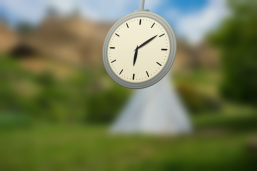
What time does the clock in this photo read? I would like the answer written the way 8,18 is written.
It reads 6,09
